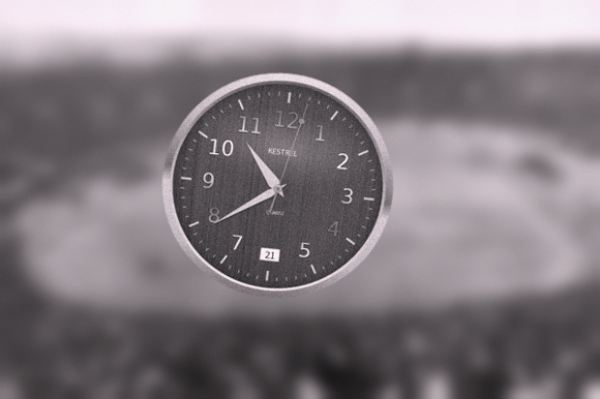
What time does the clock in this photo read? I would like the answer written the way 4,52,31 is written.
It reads 10,39,02
